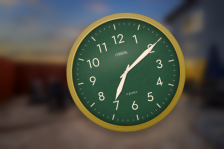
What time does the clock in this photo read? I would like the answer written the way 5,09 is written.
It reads 7,10
